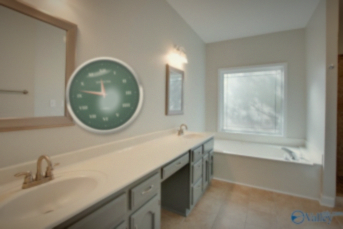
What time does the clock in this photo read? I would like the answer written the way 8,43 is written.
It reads 11,47
